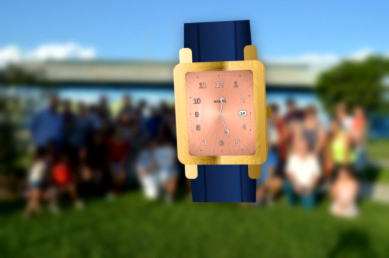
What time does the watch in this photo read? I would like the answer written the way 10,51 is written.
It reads 12,27
